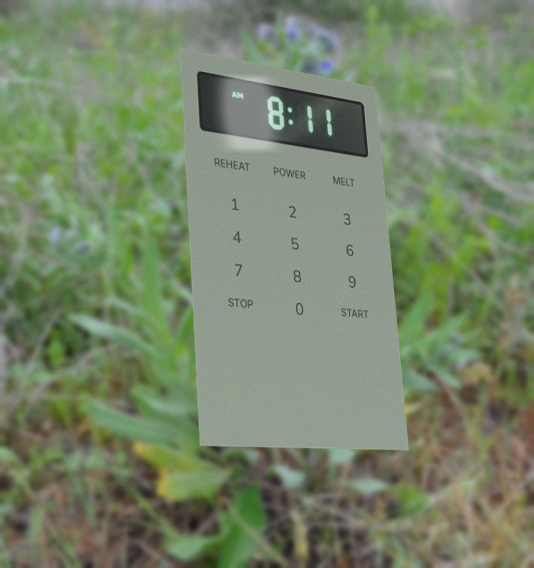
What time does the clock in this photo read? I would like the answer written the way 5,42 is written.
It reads 8,11
